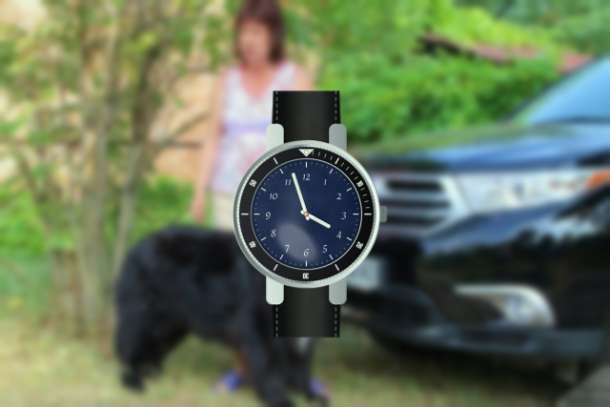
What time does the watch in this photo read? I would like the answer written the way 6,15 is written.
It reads 3,57
